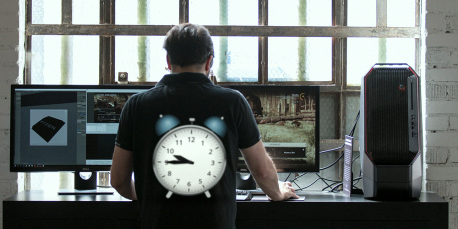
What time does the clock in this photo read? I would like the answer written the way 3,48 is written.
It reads 9,45
